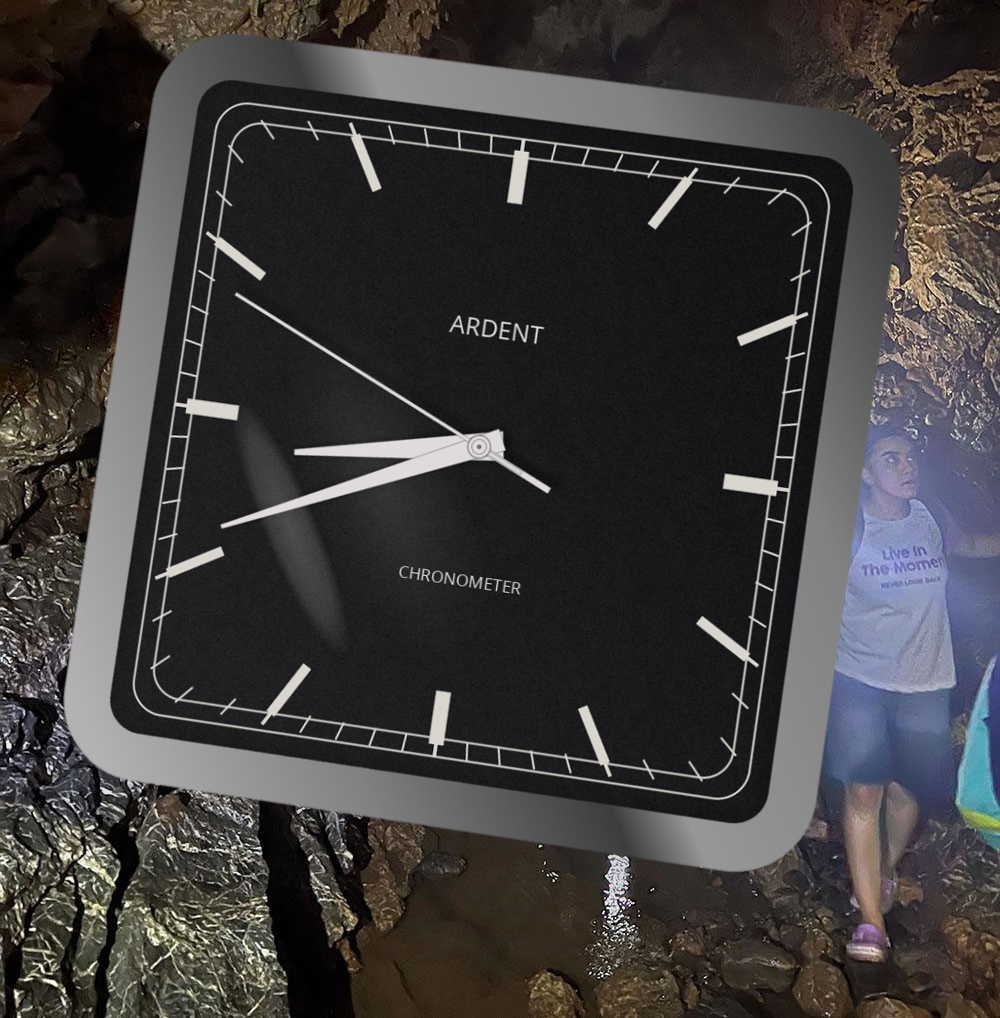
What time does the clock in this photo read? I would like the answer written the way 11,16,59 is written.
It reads 8,40,49
